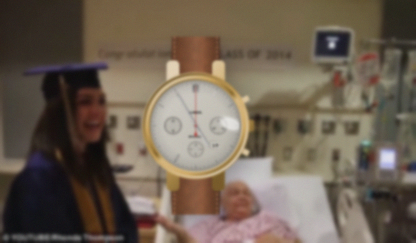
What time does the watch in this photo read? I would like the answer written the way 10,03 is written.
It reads 4,55
